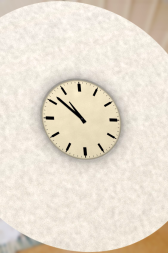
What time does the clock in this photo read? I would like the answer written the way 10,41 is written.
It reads 10,52
